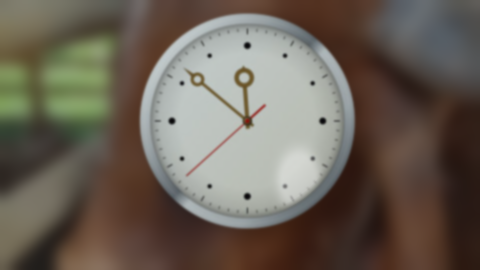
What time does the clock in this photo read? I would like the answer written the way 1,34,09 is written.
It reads 11,51,38
